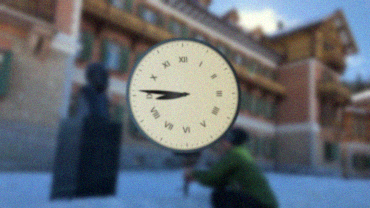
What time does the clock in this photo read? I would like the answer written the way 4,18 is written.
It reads 8,46
